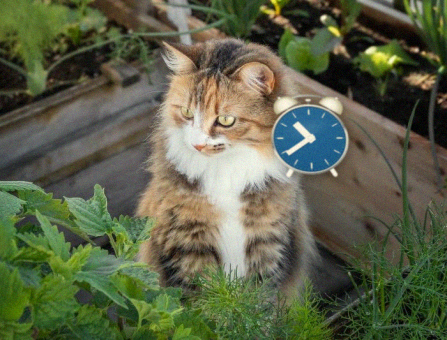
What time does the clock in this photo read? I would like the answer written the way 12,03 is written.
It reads 10,39
